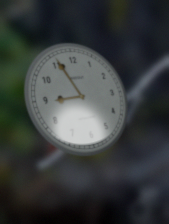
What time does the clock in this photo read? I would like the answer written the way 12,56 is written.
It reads 8,56
